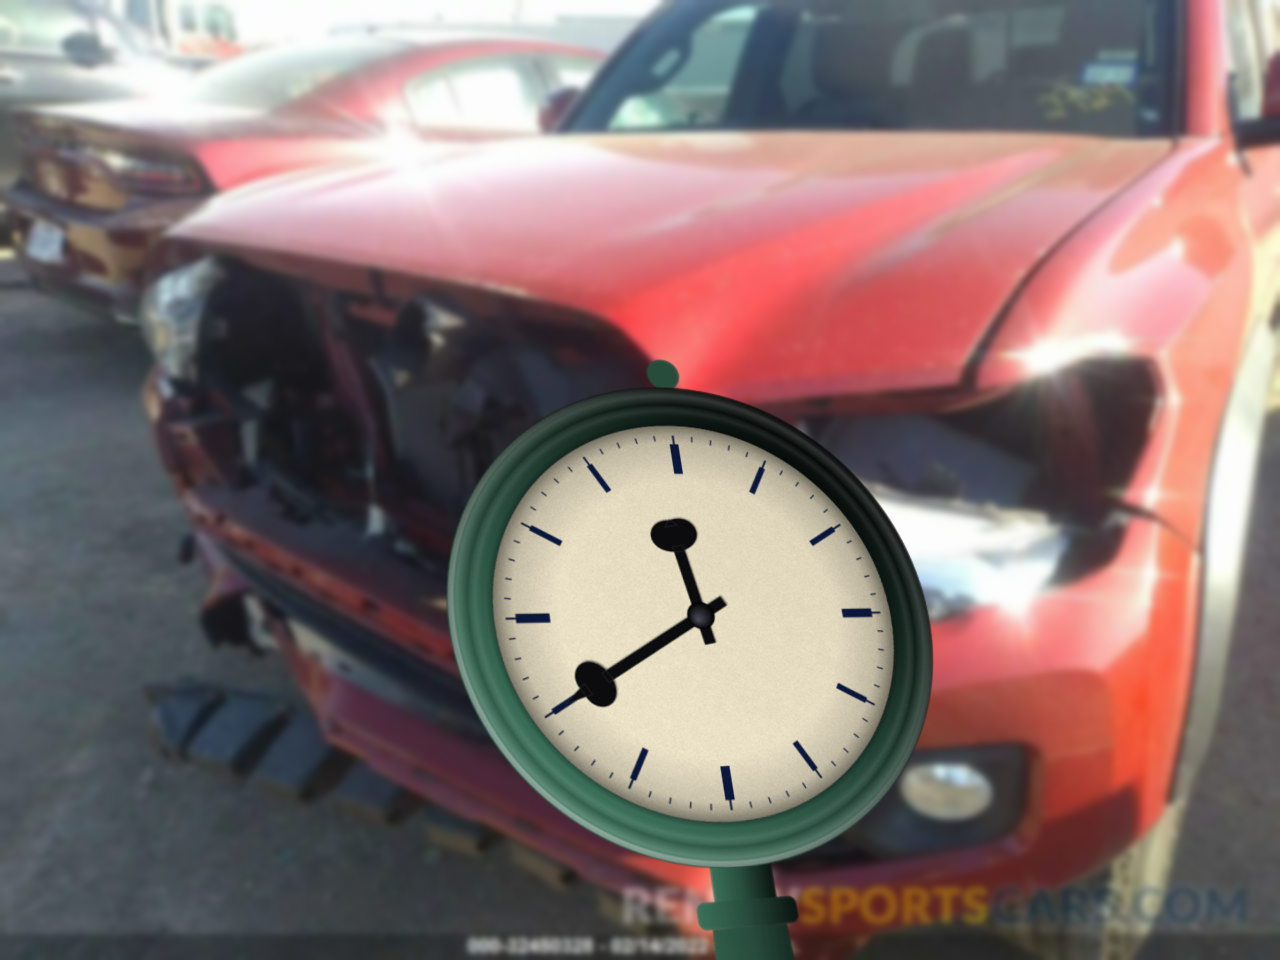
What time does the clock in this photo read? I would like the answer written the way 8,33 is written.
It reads 11,40
